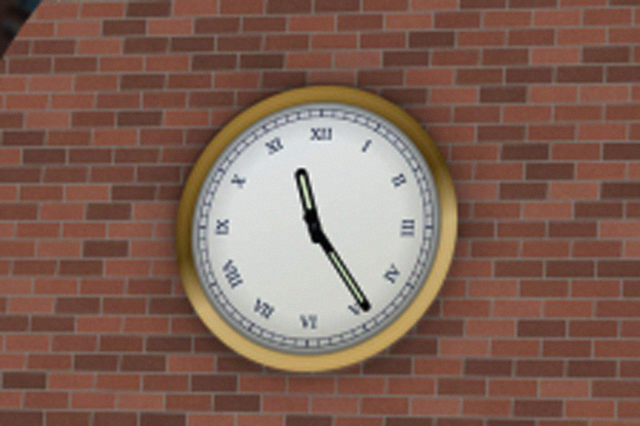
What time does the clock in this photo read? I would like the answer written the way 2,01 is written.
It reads 11,24
